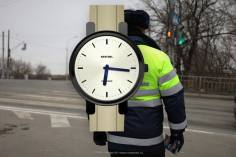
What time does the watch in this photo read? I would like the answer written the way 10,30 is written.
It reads 6,16
